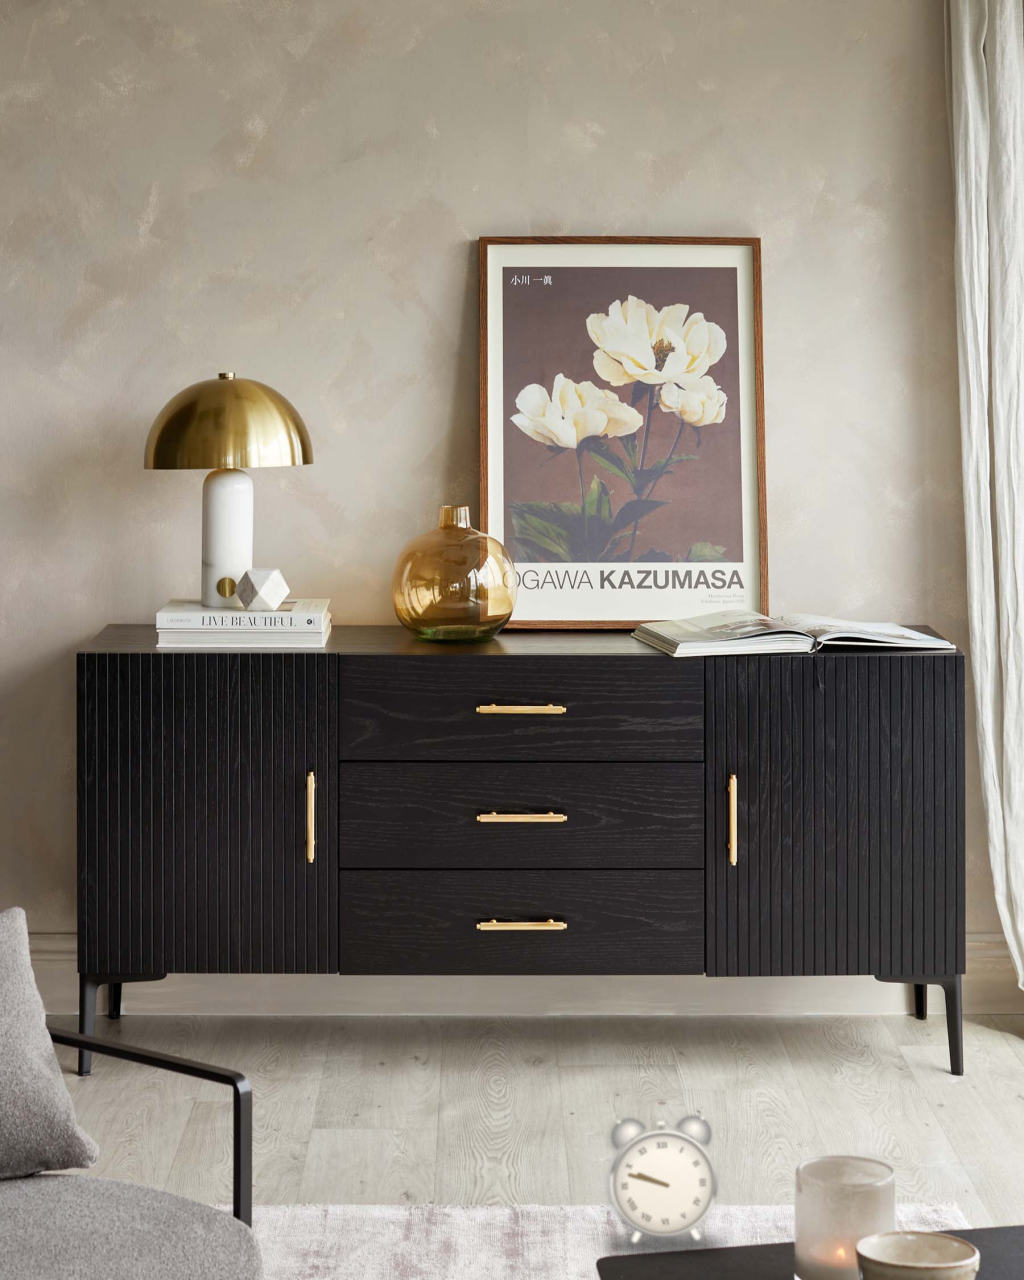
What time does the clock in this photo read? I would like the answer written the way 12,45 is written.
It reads 9,48
